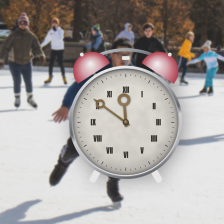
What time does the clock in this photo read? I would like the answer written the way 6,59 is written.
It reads 11,51
